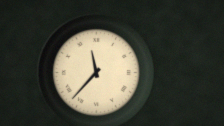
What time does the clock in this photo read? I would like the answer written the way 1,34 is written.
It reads 11,37
